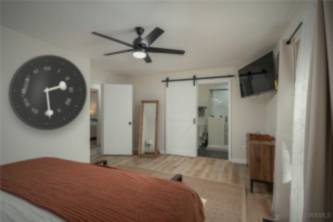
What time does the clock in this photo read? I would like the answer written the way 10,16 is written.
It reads 2,29
